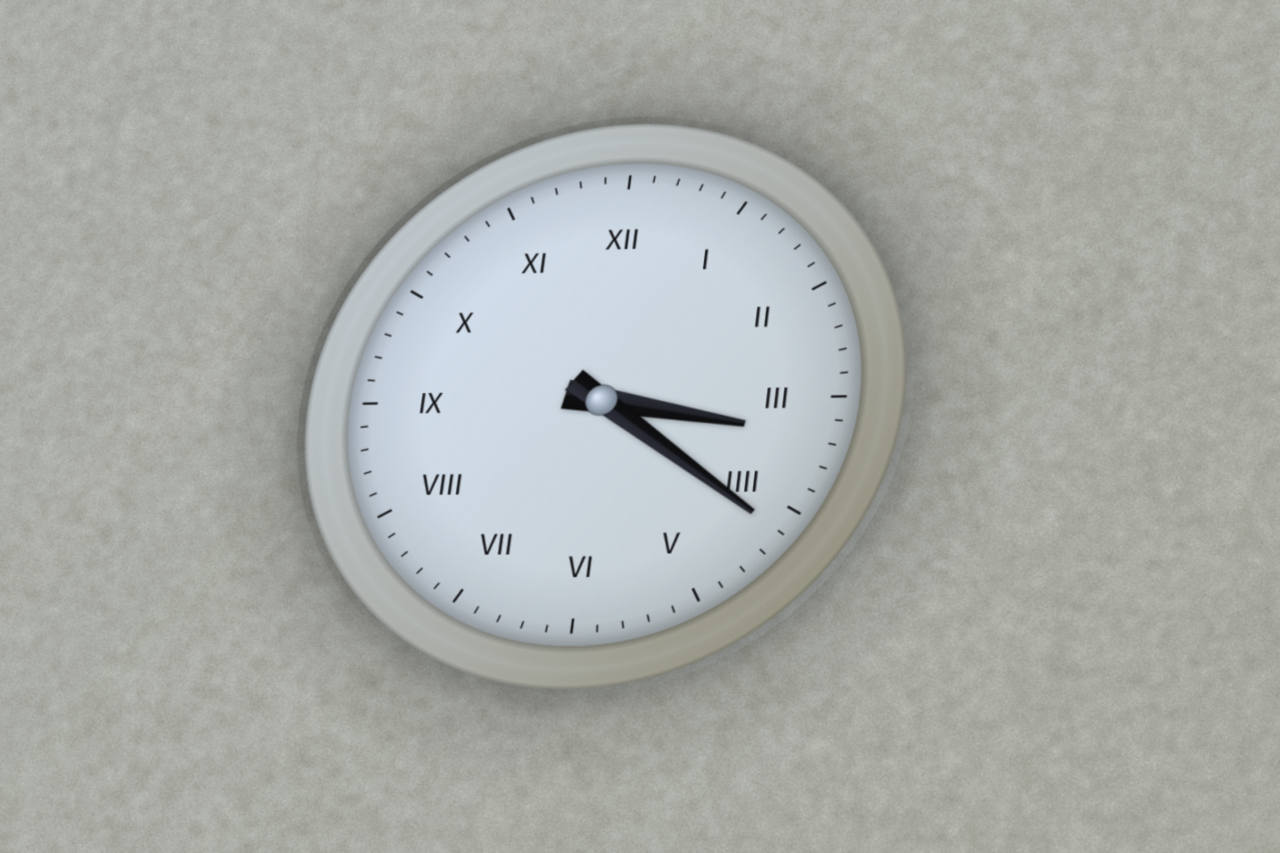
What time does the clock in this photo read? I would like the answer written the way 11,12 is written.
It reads 3,21
